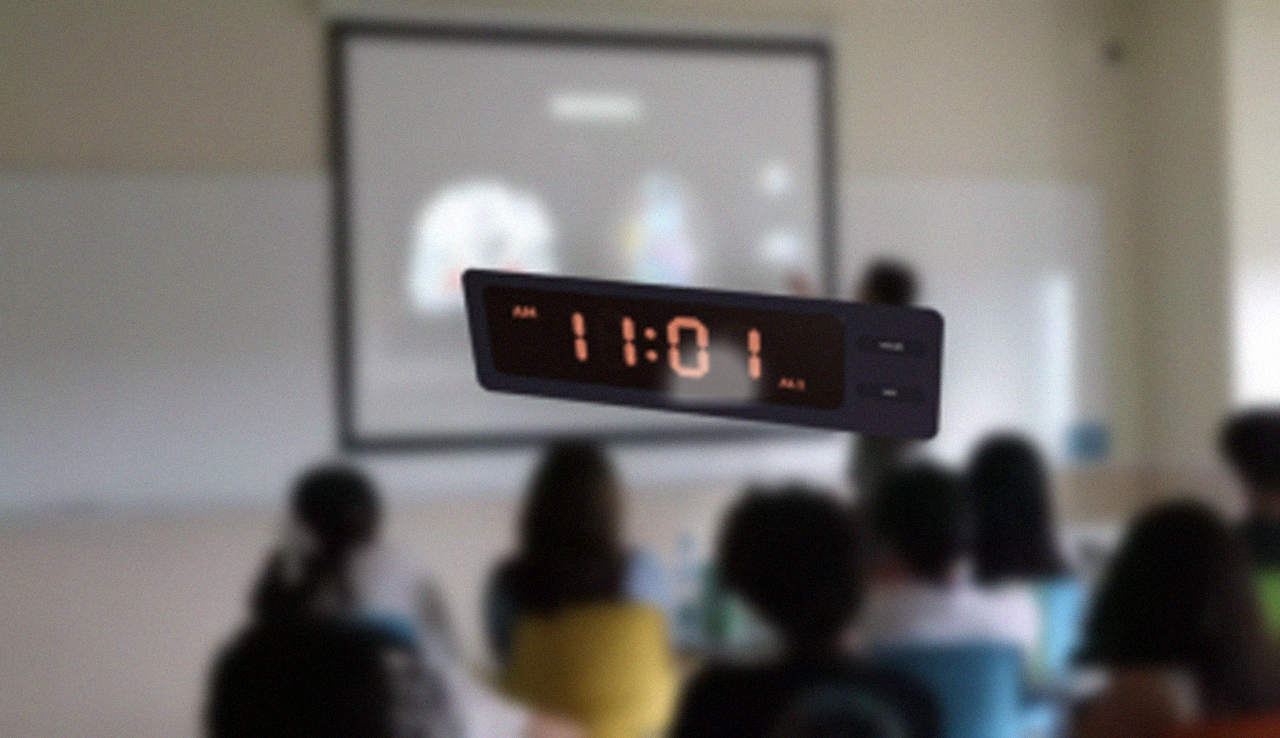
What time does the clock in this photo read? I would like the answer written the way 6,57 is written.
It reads 11,01
